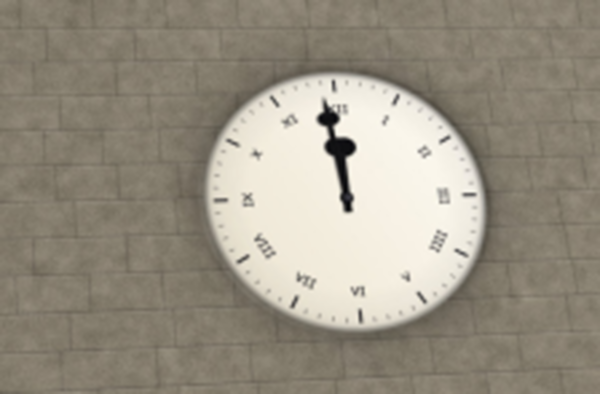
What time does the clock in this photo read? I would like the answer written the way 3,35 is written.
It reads 11,59
